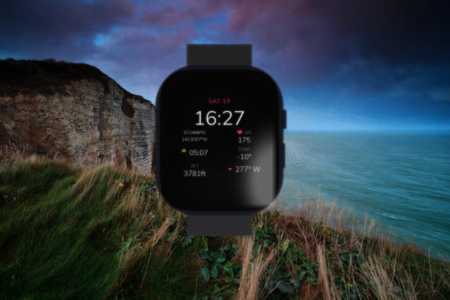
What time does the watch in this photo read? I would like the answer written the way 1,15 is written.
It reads 16,27
